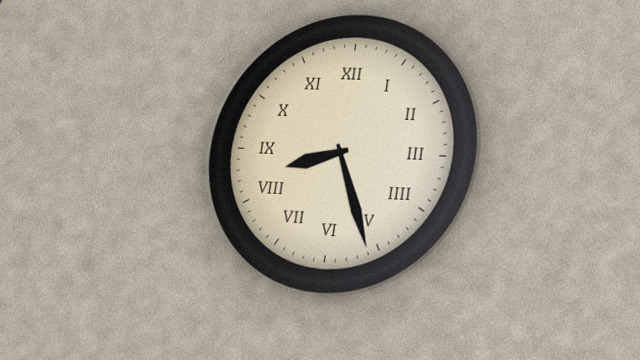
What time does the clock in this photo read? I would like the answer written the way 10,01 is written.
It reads 8,26
